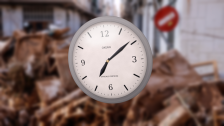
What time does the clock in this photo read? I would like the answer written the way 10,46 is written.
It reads 7,09
